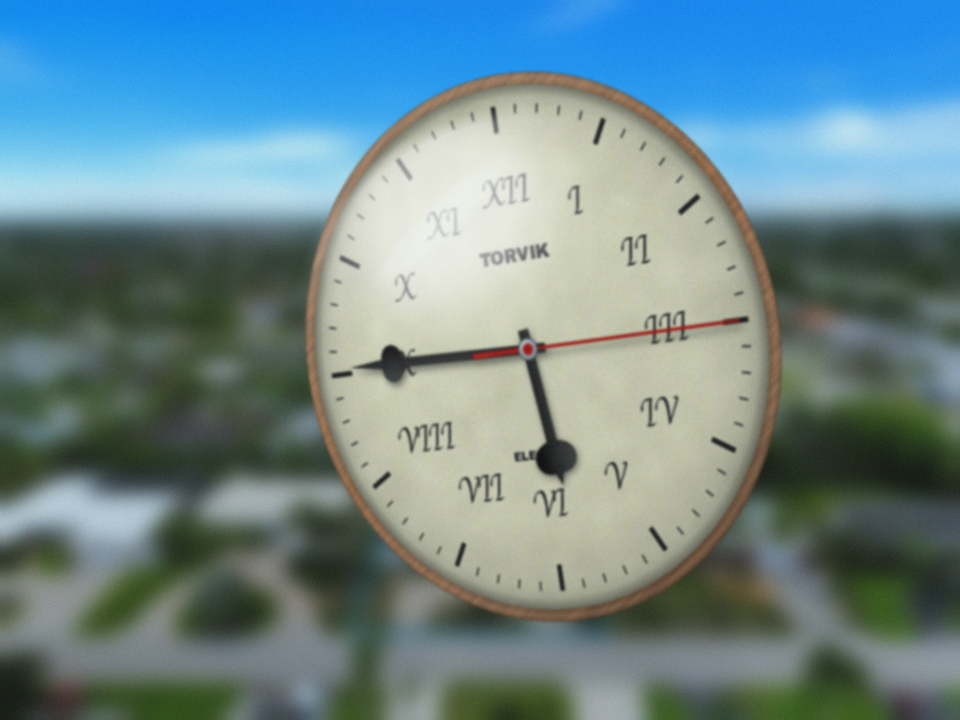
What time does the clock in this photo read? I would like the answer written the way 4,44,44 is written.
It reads 5,45,15
